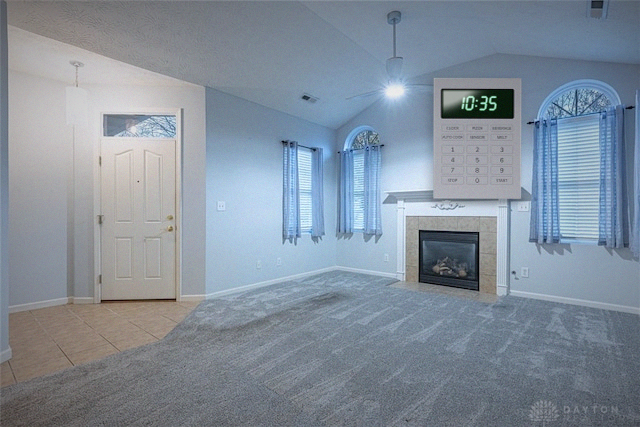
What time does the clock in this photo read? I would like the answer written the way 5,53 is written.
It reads 10,35
